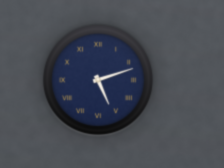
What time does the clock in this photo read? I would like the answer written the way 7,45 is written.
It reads 5,12
